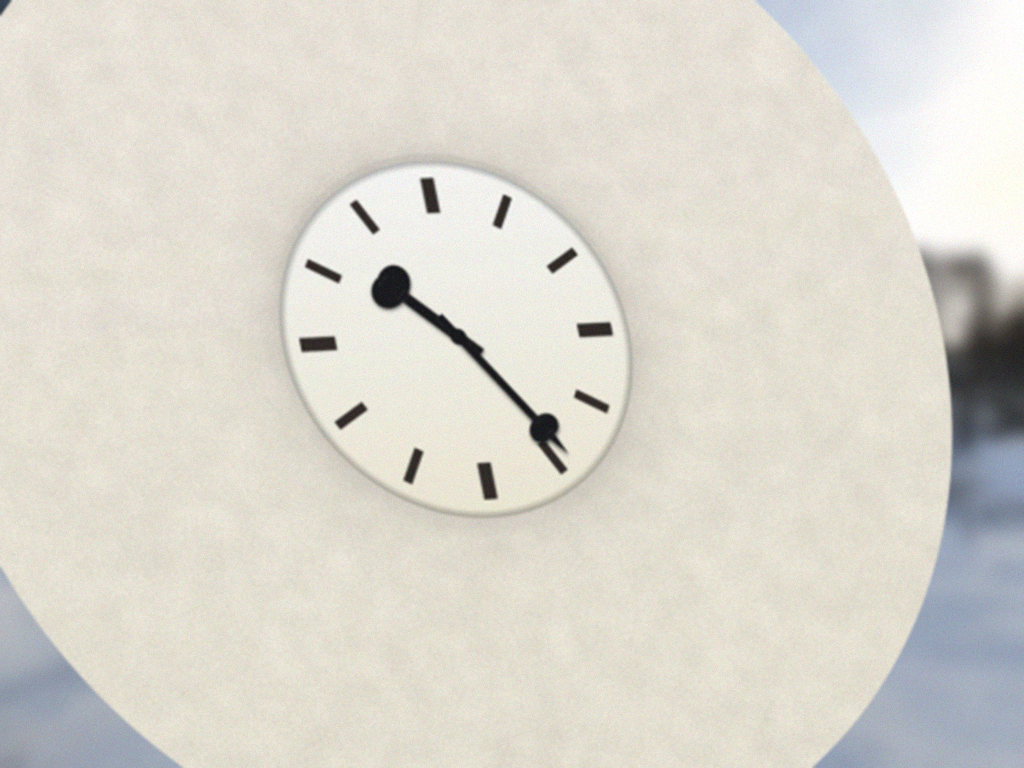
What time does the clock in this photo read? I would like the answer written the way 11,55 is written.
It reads 10,24
